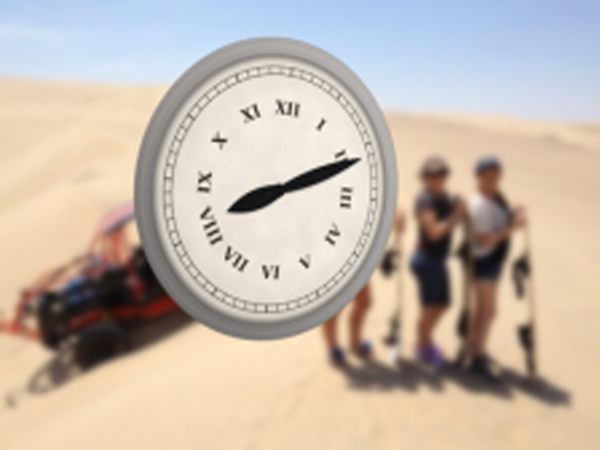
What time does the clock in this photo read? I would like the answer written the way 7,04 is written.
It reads 8,11
